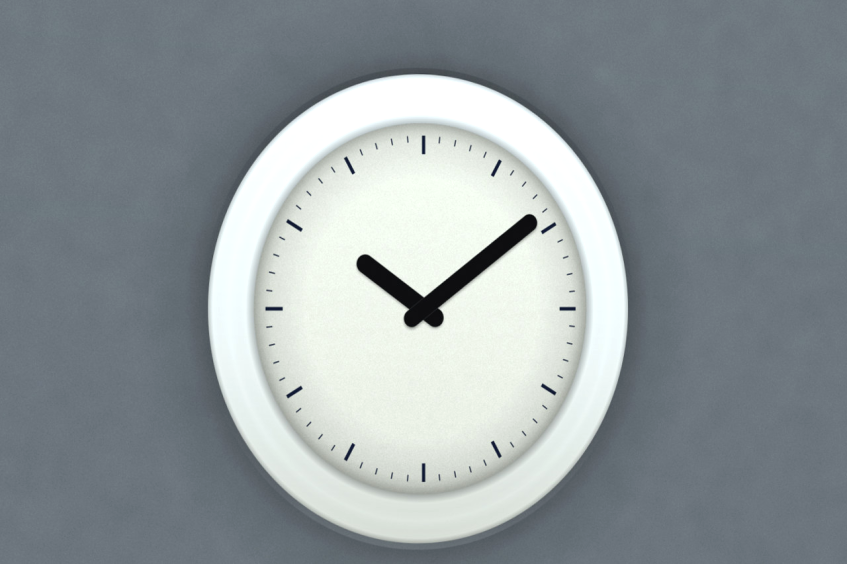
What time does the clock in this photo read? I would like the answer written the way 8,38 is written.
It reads 10,09
